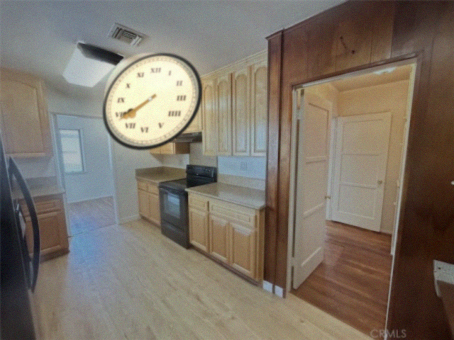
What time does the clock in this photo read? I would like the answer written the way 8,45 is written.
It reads 7,39
